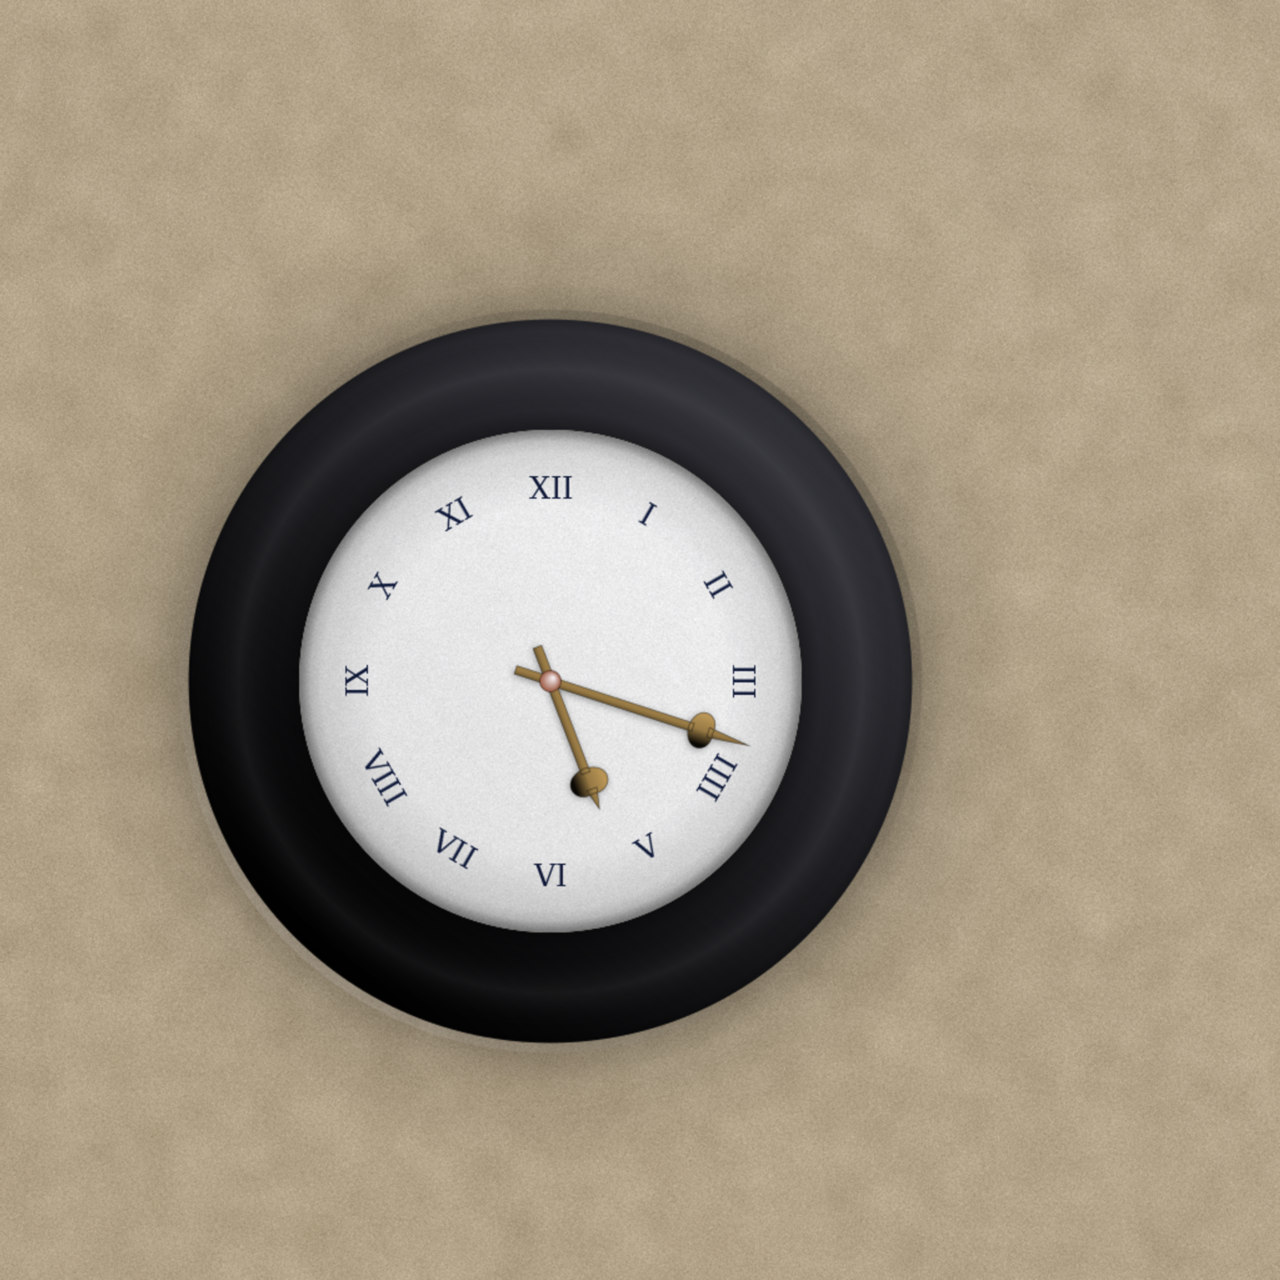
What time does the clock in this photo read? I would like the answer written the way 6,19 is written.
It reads 5,18
